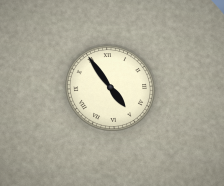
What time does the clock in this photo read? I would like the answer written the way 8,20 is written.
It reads 4,55
